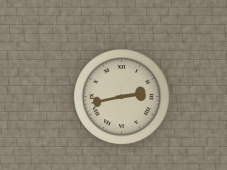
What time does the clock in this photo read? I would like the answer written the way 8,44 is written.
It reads 2,43
